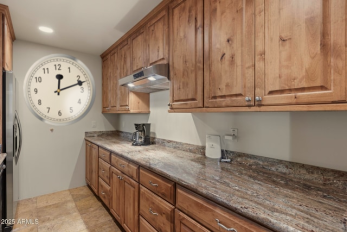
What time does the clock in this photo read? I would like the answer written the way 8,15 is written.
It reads 12,12
